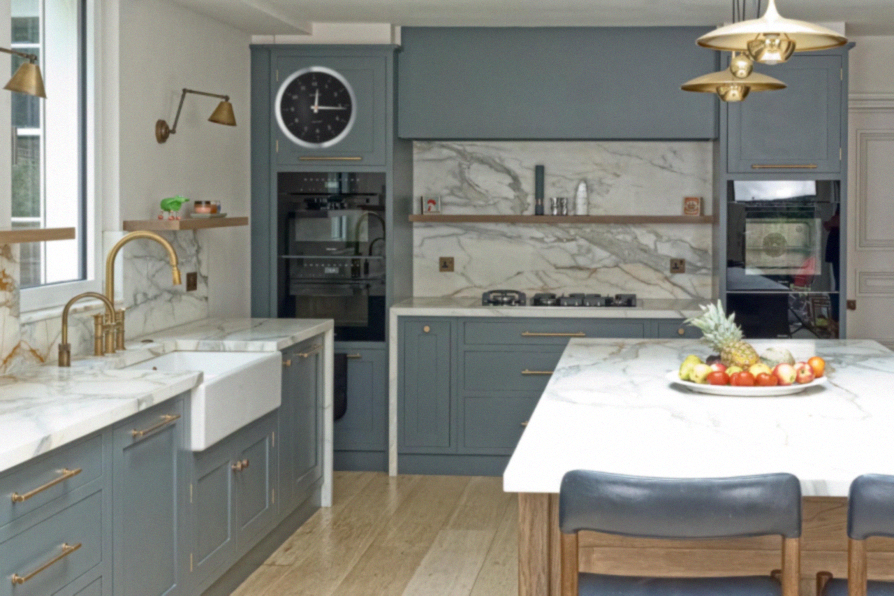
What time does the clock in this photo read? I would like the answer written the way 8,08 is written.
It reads 12,16
